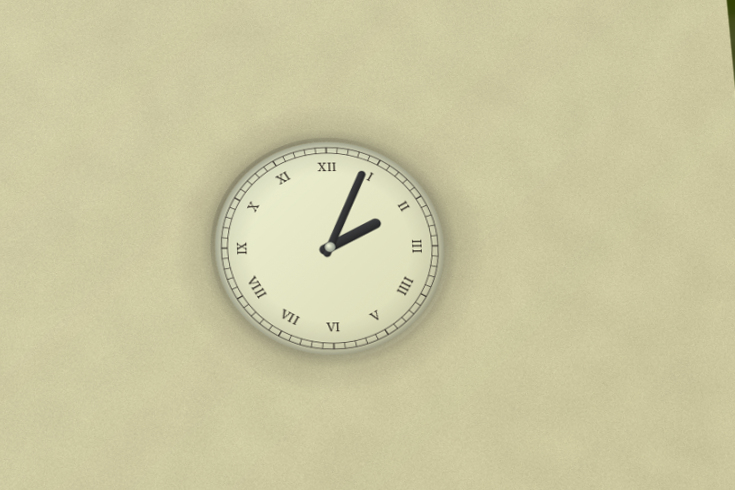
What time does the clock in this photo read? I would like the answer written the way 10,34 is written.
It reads 2,04
